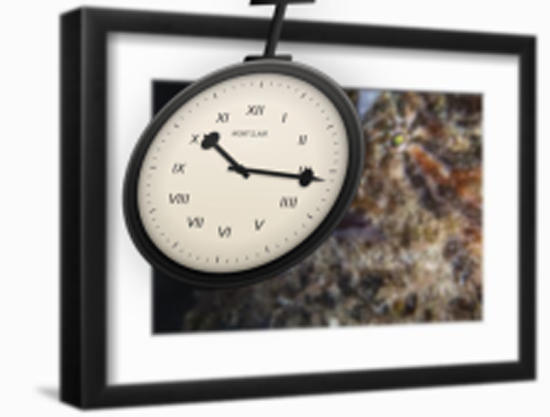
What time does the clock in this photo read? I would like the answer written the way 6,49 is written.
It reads 10,16
